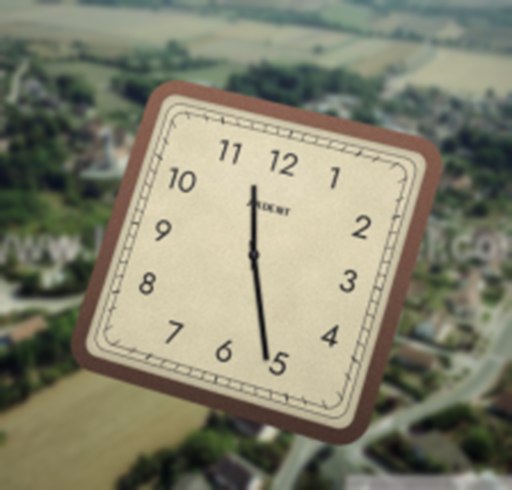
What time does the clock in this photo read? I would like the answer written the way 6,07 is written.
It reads 11,26
